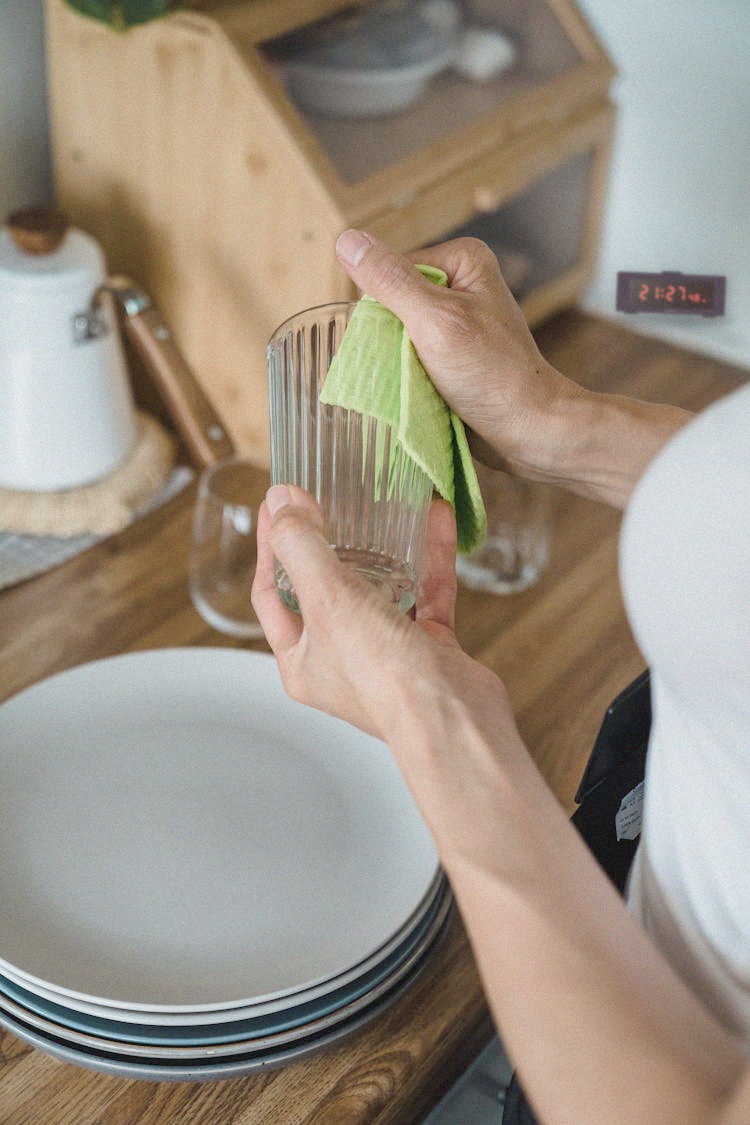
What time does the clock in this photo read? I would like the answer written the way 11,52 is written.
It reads 21,27
